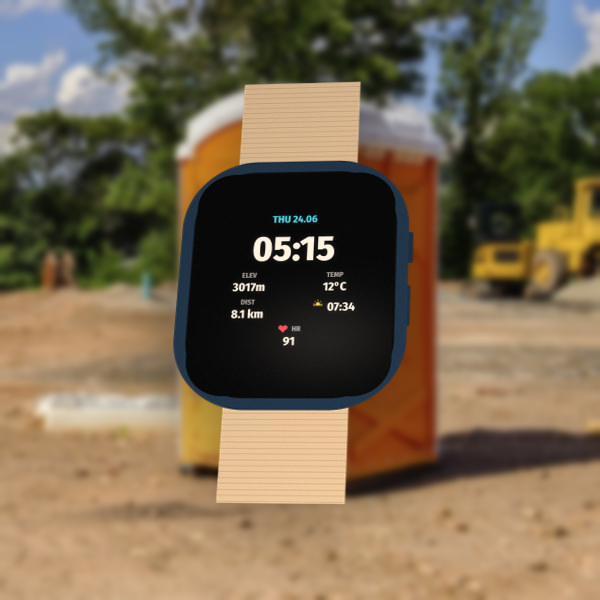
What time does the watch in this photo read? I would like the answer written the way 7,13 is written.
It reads 5,15
